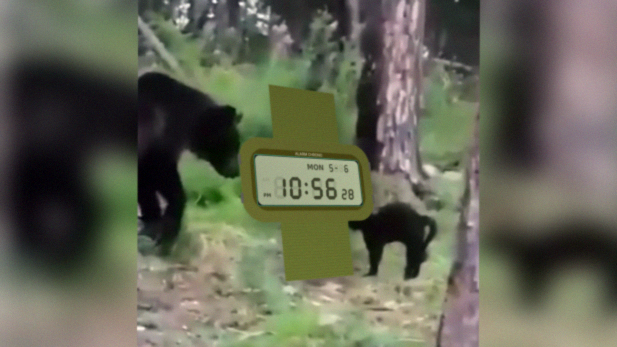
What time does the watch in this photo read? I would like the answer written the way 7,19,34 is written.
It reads 10,56,28
